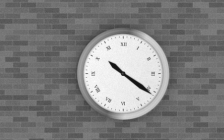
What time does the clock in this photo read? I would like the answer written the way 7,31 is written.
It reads 10,21
